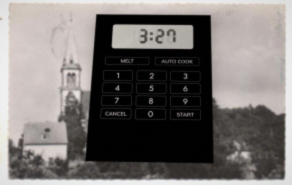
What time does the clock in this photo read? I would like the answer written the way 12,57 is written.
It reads 3,27
